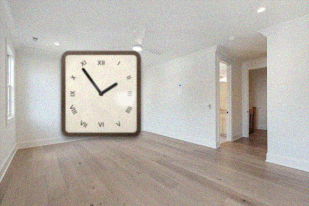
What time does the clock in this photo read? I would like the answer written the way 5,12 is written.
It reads 1,54
